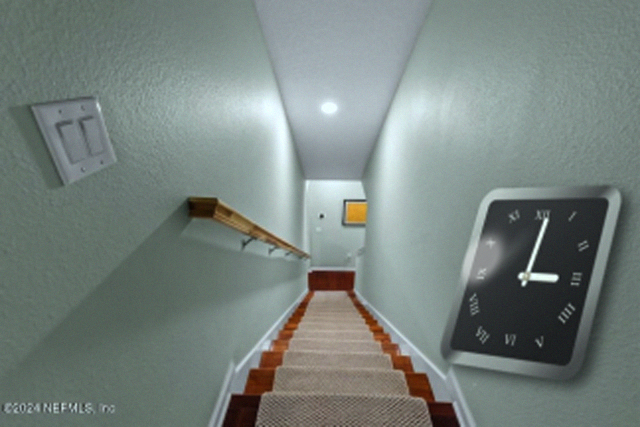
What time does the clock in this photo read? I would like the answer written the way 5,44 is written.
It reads 3,01
